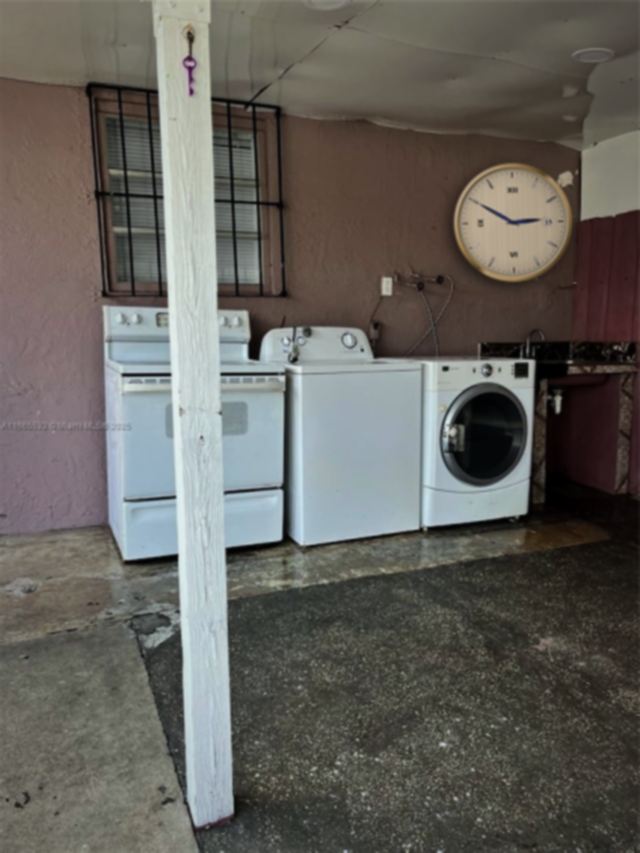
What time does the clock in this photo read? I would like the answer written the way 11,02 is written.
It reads 2,50
